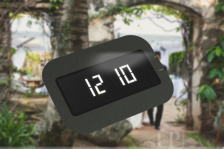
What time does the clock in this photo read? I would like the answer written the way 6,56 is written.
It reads 12,10
